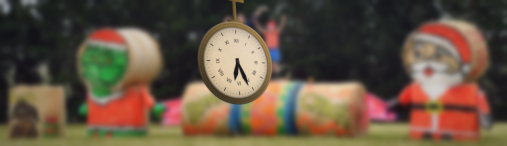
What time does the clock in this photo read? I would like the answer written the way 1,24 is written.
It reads 6,26
